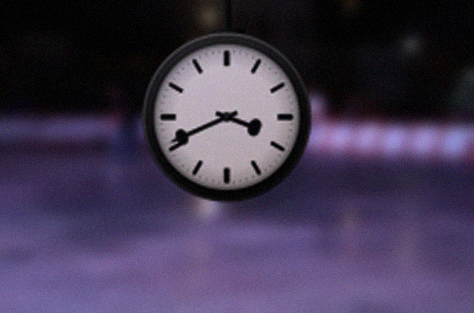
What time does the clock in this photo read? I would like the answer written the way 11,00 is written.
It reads 3,41
